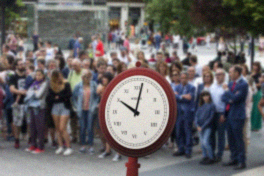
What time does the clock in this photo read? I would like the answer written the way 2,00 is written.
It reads 10,02
